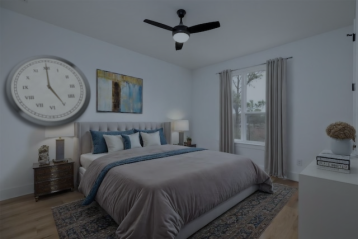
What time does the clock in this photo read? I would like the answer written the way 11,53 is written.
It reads 5,00
